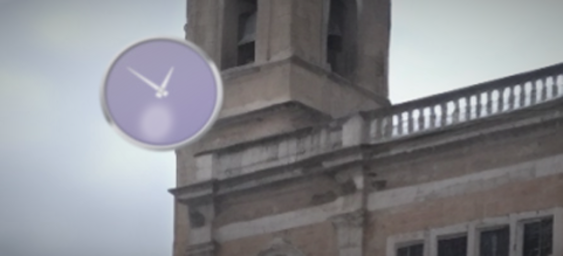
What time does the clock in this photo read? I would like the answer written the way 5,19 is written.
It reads 12,51
